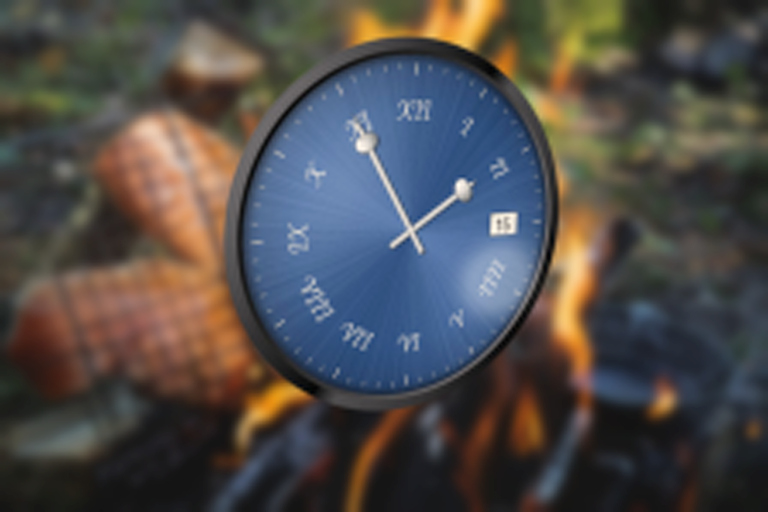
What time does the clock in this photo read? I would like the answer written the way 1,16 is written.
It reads 1,55
